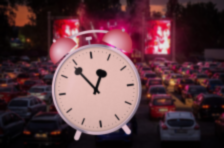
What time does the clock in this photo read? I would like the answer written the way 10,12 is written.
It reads 12,54
